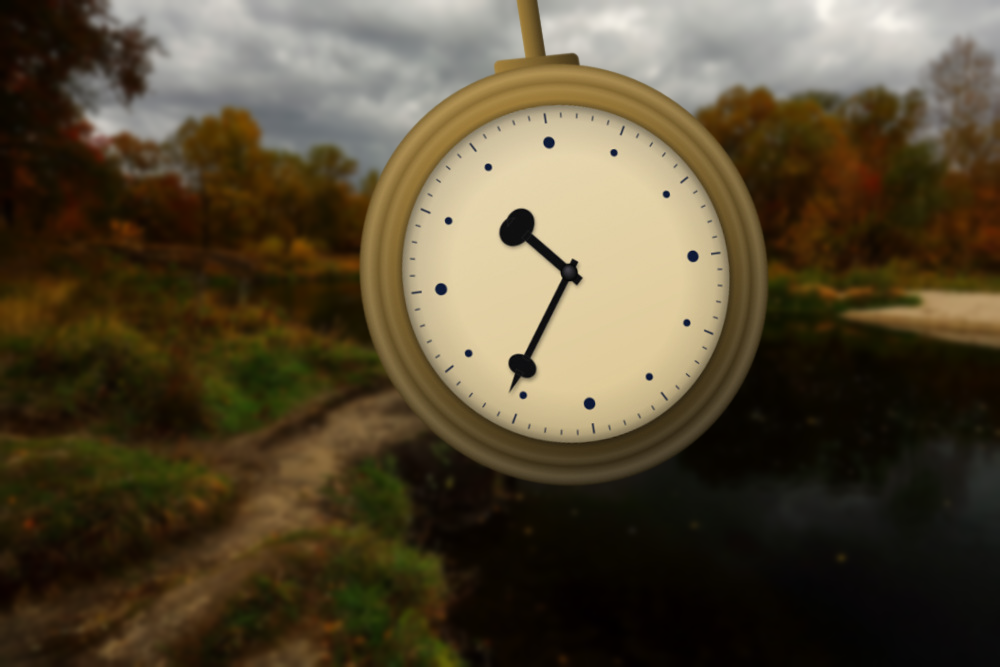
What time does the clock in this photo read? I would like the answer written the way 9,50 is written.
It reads 10,36
